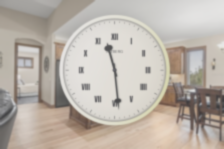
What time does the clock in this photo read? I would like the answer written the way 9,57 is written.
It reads 11,29
